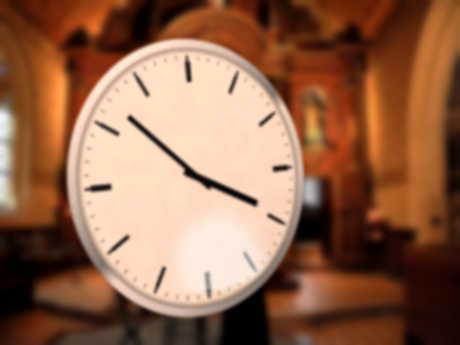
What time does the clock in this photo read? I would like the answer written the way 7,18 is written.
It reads 3,52
